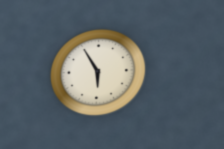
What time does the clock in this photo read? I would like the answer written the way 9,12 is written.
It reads 5,55
